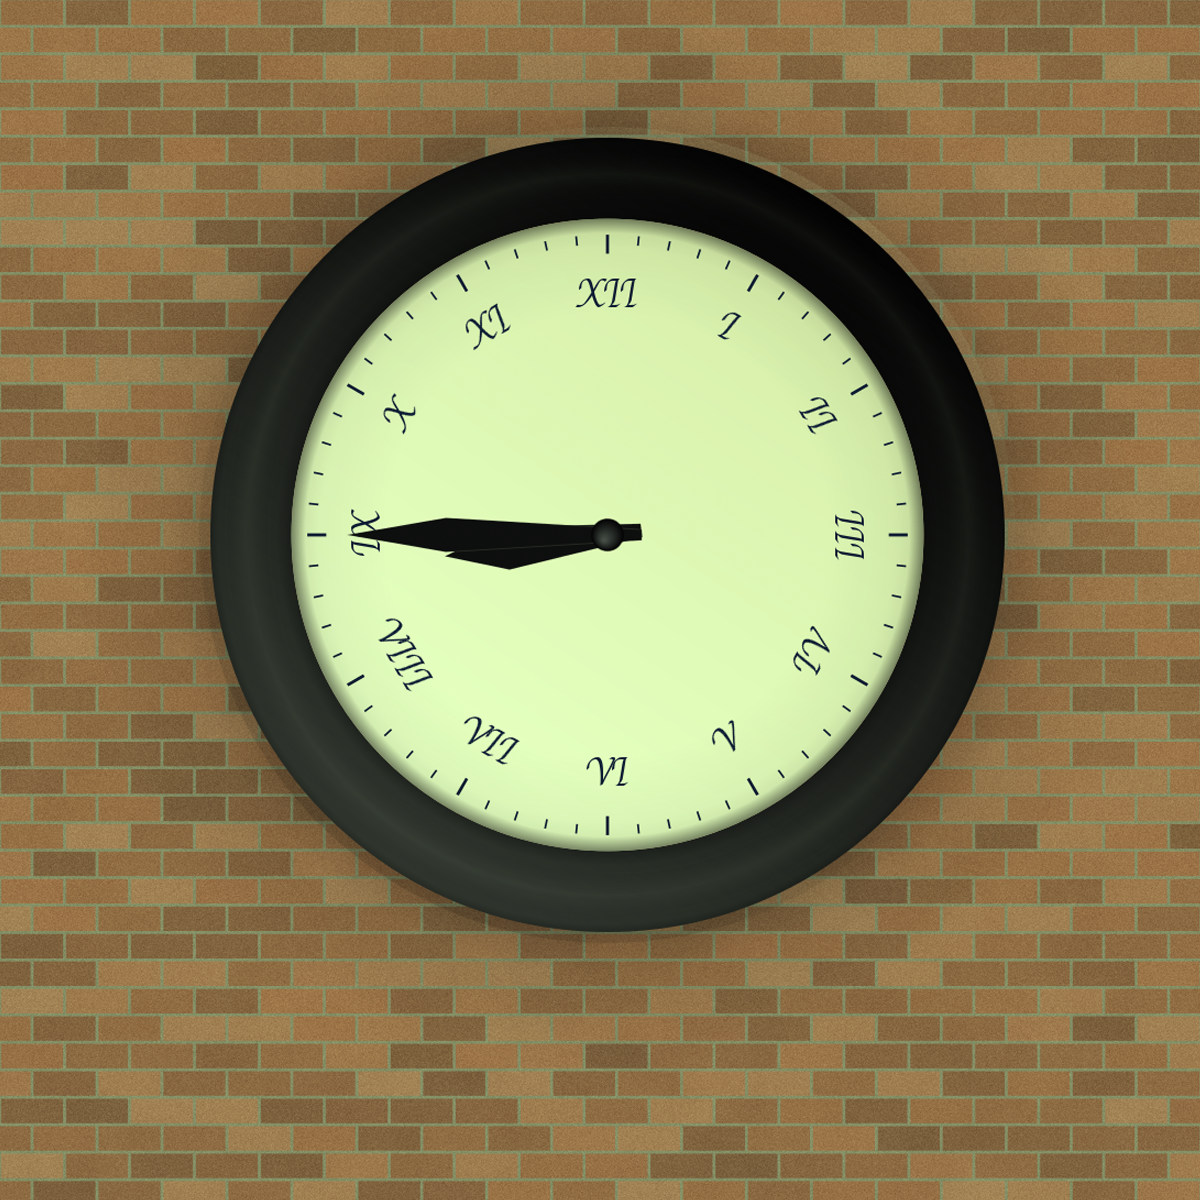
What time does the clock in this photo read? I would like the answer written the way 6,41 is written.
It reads 8,45
